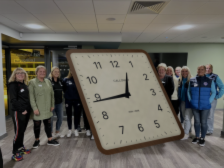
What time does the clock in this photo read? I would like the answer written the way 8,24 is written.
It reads 12,44
